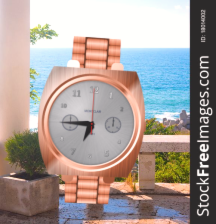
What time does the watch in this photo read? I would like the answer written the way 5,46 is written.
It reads 6,45
